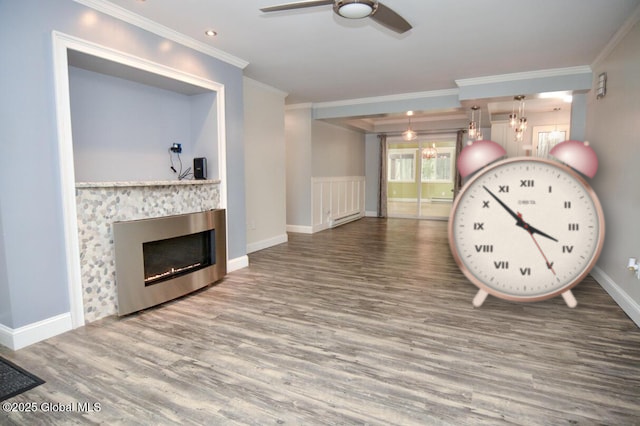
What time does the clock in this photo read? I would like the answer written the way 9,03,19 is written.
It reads 3,52,25
